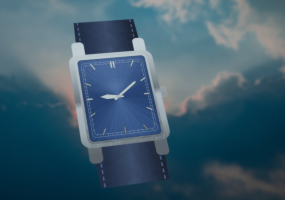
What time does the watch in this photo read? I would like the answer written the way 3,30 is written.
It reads 9,09
